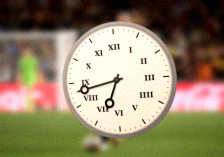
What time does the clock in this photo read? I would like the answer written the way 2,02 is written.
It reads 6,43
